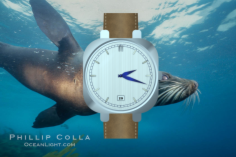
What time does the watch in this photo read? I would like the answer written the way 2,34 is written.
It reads 2,18
